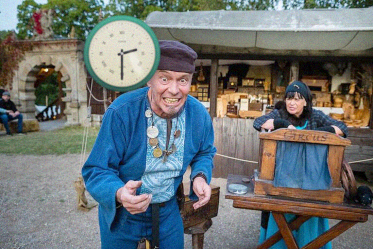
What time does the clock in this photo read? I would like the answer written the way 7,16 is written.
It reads 2,30
